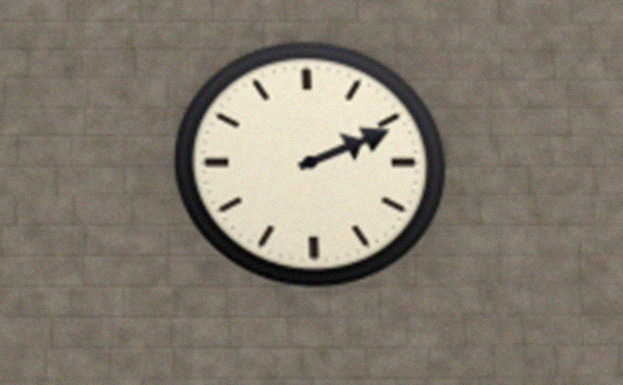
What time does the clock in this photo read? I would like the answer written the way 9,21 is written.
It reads 2,11
